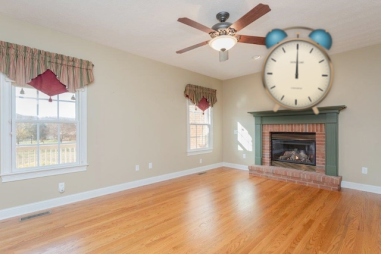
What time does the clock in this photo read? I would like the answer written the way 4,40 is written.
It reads 12,00
